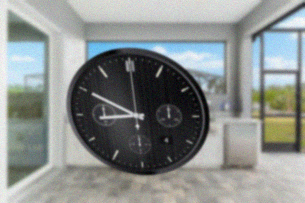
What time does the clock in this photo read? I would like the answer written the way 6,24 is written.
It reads 8,50
